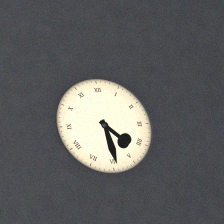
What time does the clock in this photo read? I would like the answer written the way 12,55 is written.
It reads 4,29
